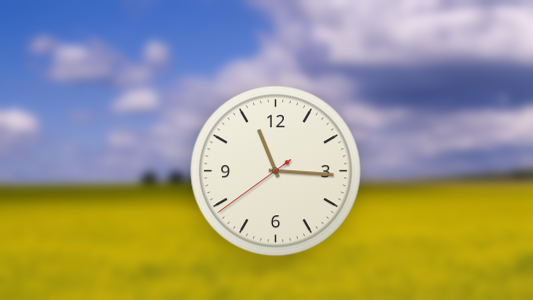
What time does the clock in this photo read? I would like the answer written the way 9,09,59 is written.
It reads 11,15,39
